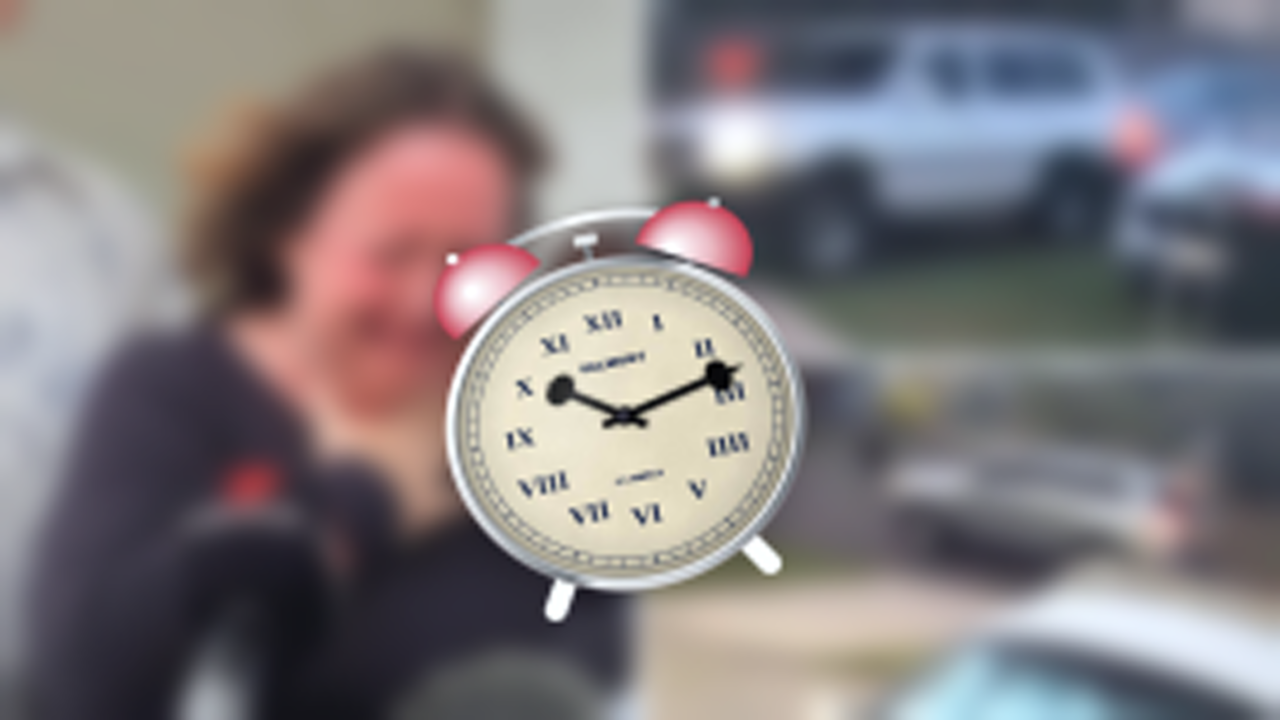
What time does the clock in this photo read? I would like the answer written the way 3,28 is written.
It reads 10,13
